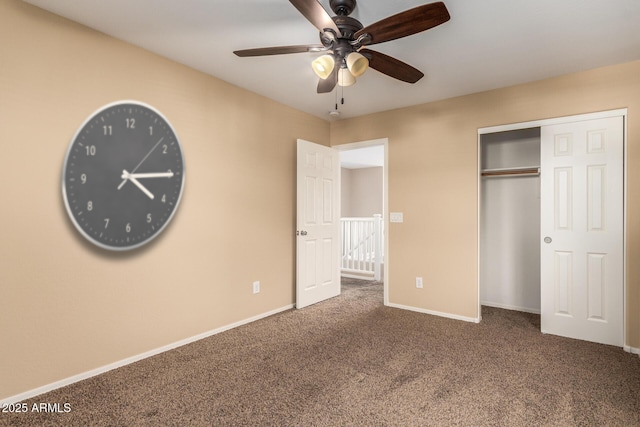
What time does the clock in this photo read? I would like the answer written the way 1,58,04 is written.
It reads 4,15,08
